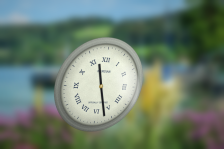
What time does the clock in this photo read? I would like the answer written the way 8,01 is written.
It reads 11,27
